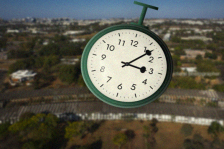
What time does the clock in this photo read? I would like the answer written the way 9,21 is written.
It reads 3,07
